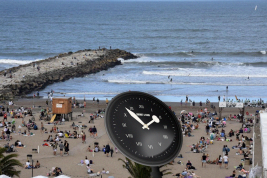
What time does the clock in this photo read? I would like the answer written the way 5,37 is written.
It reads 1,53
